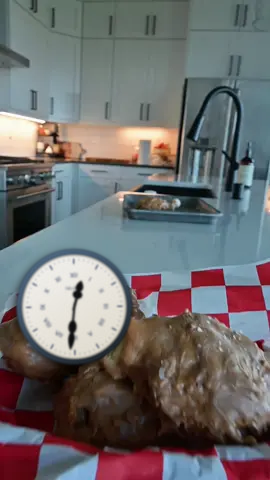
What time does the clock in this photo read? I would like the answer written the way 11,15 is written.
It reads 12,31
